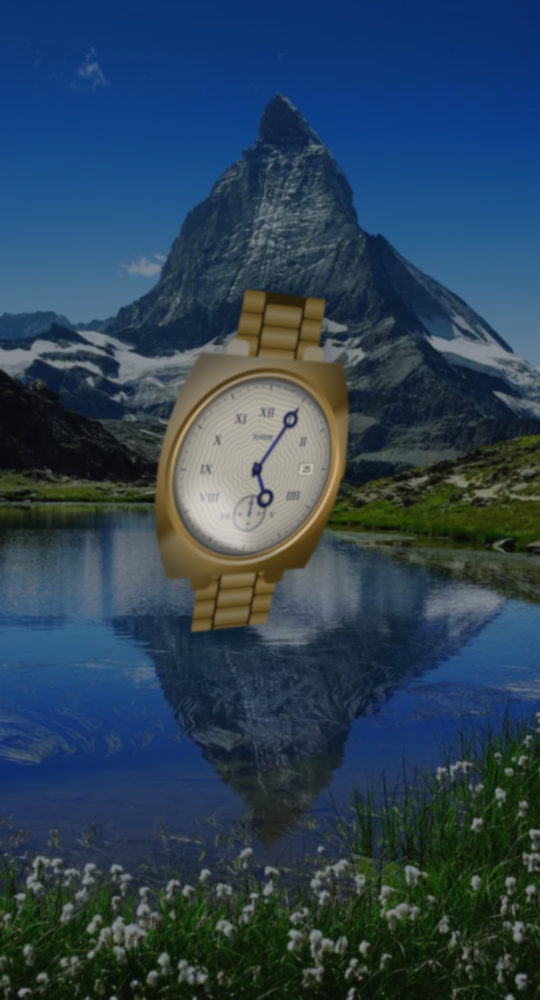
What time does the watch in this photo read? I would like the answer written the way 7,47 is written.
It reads 5,05
